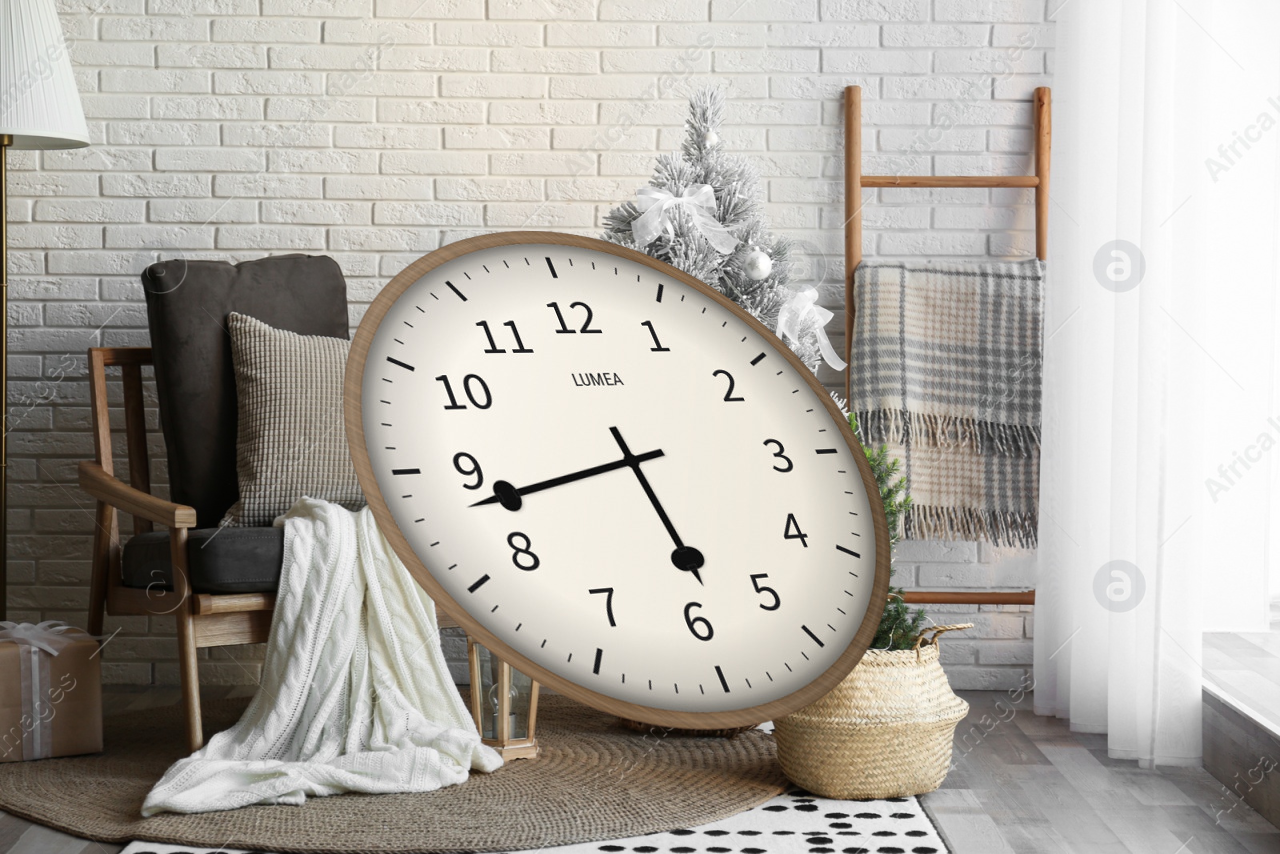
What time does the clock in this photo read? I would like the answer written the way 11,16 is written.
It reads 5,43
